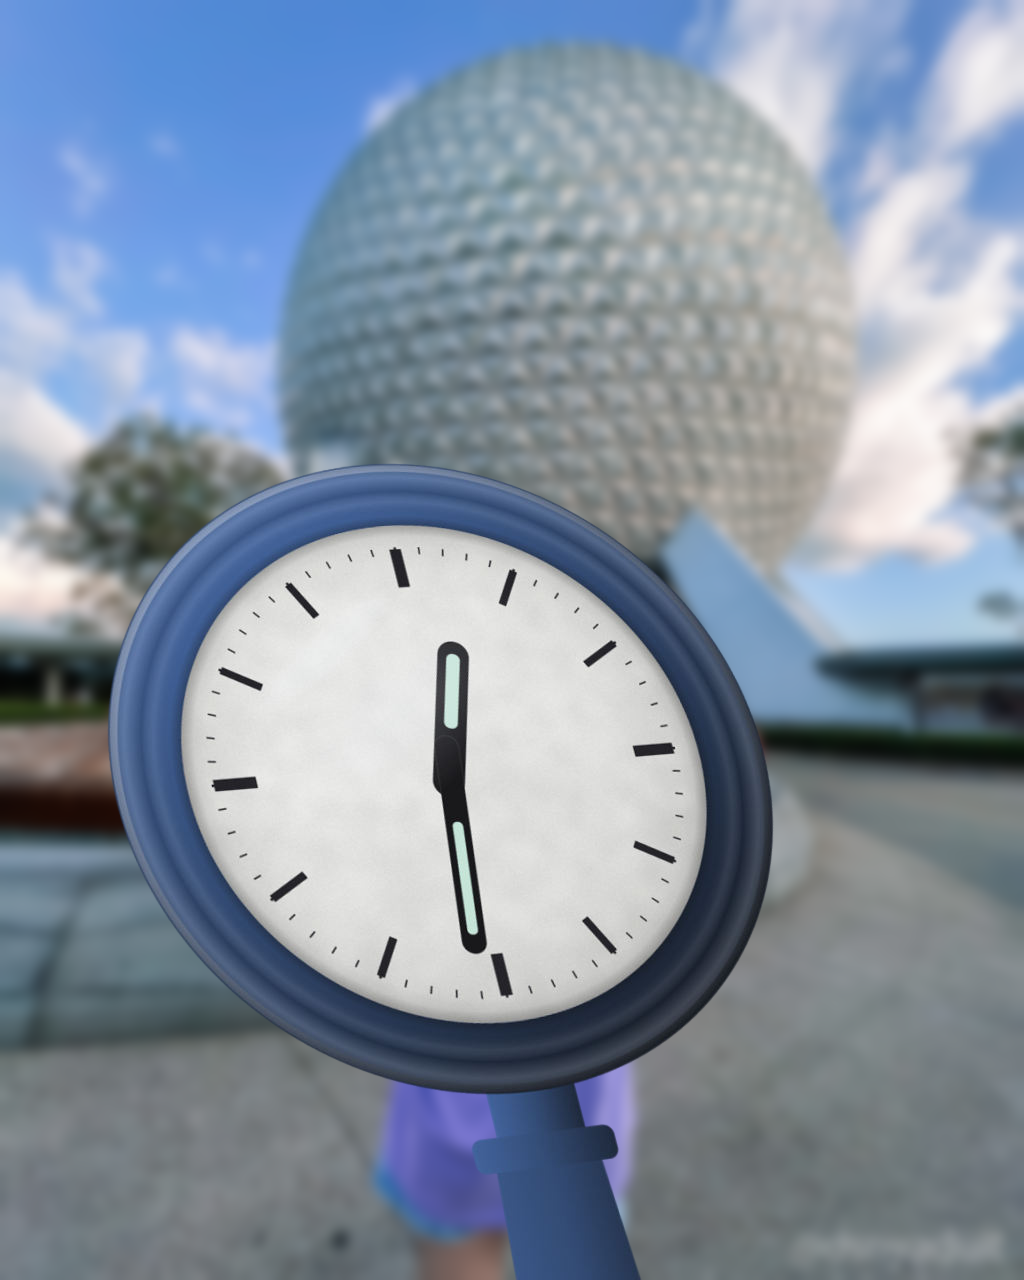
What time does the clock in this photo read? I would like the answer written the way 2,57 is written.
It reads 12,31
